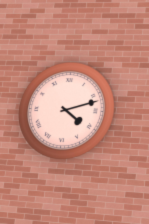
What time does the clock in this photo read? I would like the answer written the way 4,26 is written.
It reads 4,12
